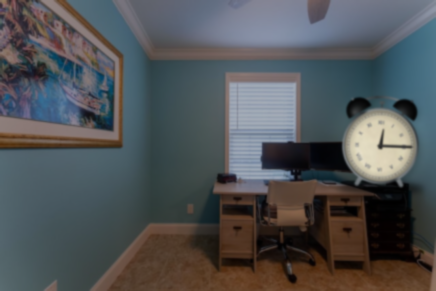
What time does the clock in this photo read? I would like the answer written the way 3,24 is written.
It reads 12,15
